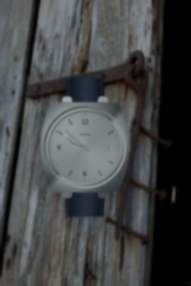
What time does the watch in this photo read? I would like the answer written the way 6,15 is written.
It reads 9,52
